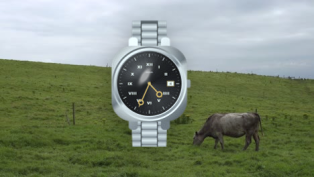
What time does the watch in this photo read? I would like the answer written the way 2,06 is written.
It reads 4,34
